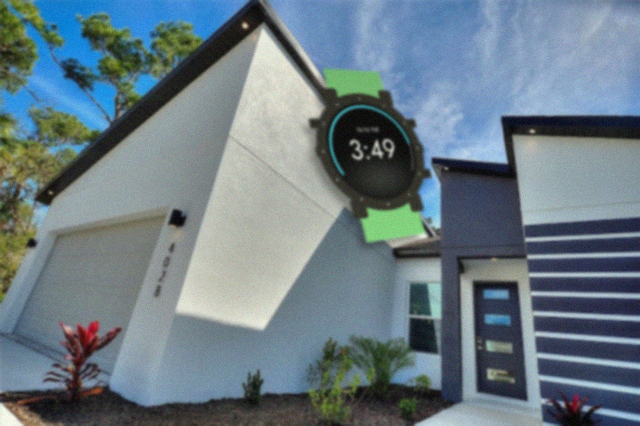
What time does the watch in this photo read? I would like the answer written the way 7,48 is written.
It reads 3,49
